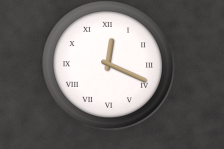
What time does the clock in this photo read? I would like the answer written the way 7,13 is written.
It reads 12,19
